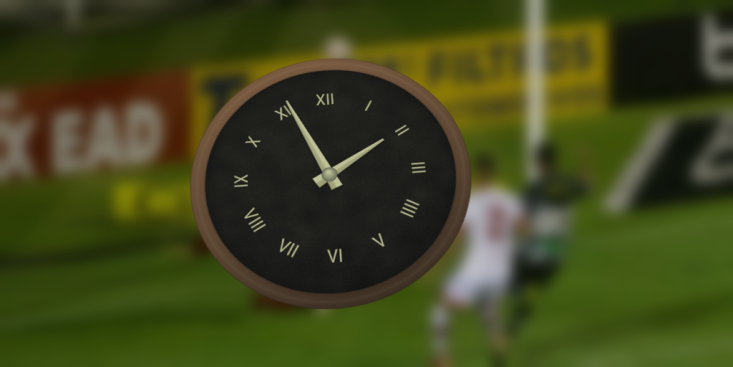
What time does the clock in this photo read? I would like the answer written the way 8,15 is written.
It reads 1,56
